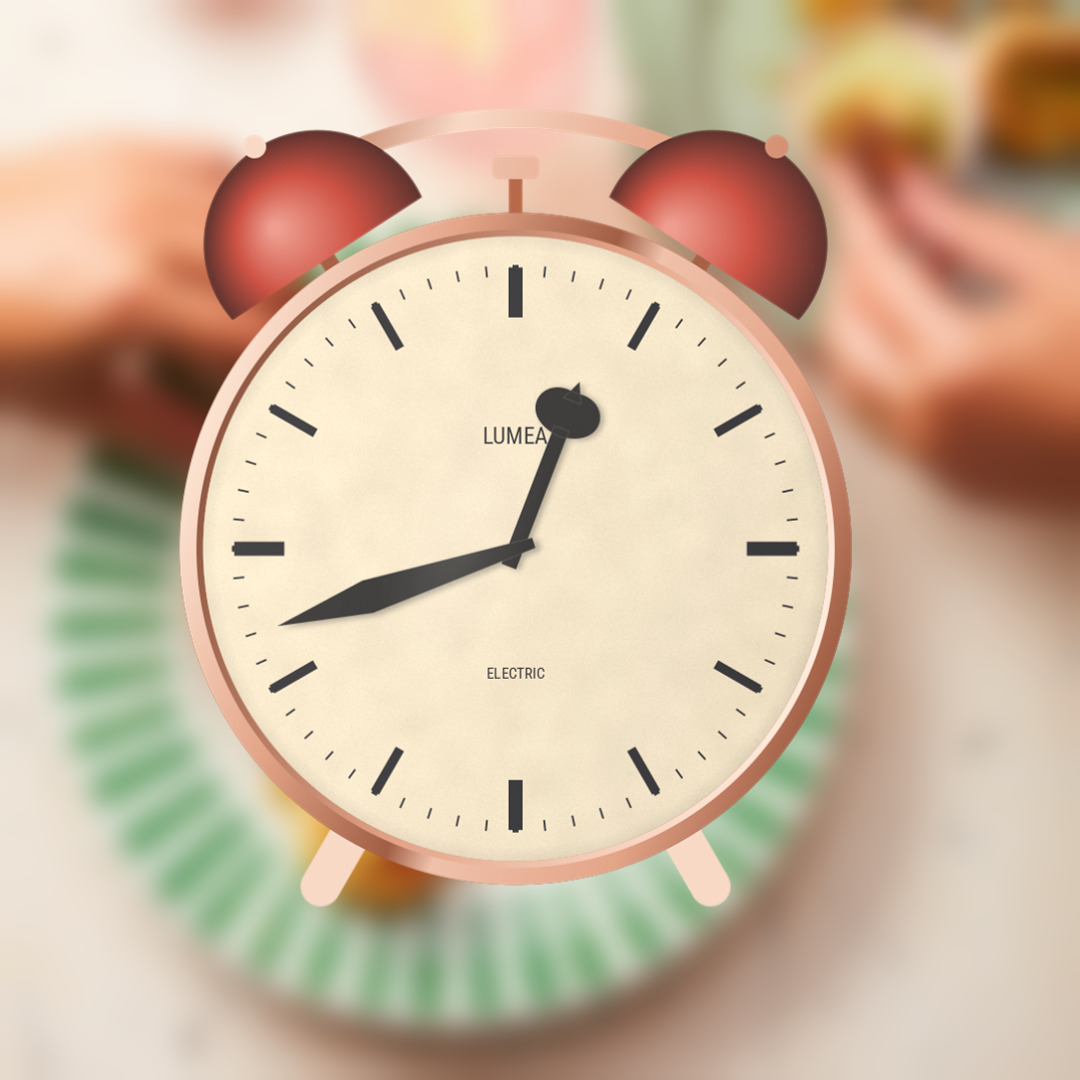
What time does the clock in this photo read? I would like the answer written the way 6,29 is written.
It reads 12,42
